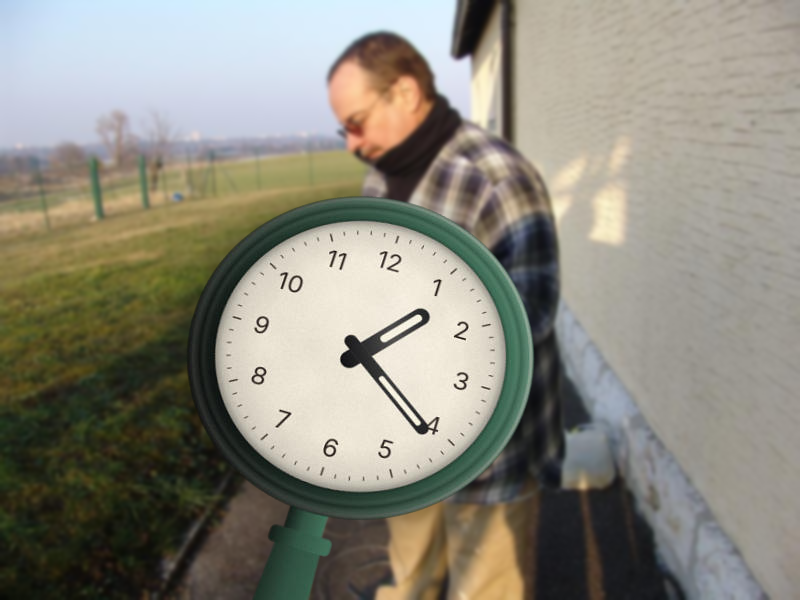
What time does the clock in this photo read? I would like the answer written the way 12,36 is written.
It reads 1,21
